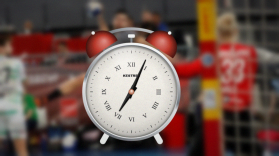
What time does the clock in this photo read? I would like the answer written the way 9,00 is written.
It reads 7,04
